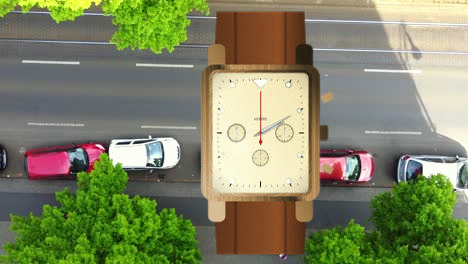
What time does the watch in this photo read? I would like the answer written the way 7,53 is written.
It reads 2,10
